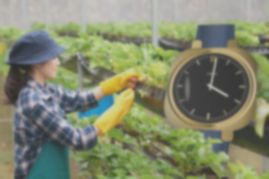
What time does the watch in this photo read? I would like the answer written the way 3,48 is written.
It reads 4,01
